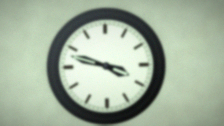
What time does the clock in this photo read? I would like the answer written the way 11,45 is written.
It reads 3,48
